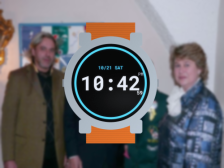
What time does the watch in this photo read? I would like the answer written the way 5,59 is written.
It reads 10,42
